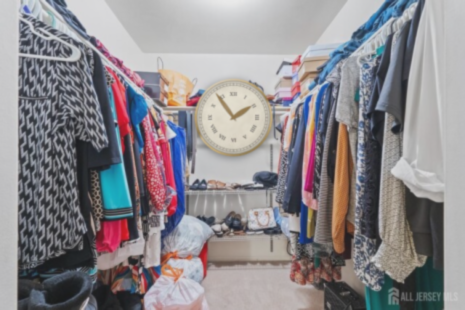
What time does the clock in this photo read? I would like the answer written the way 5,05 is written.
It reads 1,54
